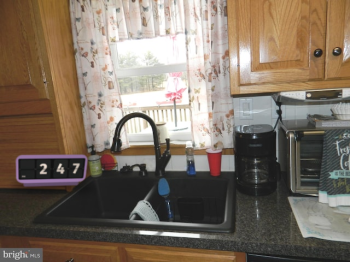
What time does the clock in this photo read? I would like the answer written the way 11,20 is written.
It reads 2,47
